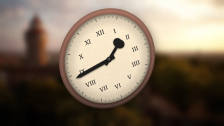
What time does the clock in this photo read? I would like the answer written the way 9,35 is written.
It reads 1,44
